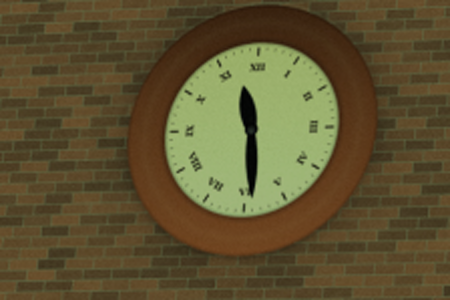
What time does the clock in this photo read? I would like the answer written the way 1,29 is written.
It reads 11,29
